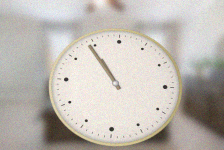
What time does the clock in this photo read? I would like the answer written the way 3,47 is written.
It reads 10,54
